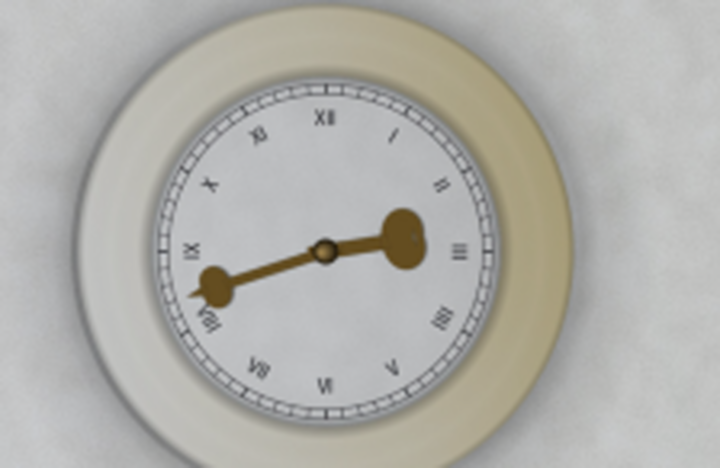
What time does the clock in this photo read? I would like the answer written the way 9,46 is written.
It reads 2,42
